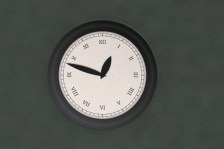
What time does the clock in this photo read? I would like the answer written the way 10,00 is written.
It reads 12,48
